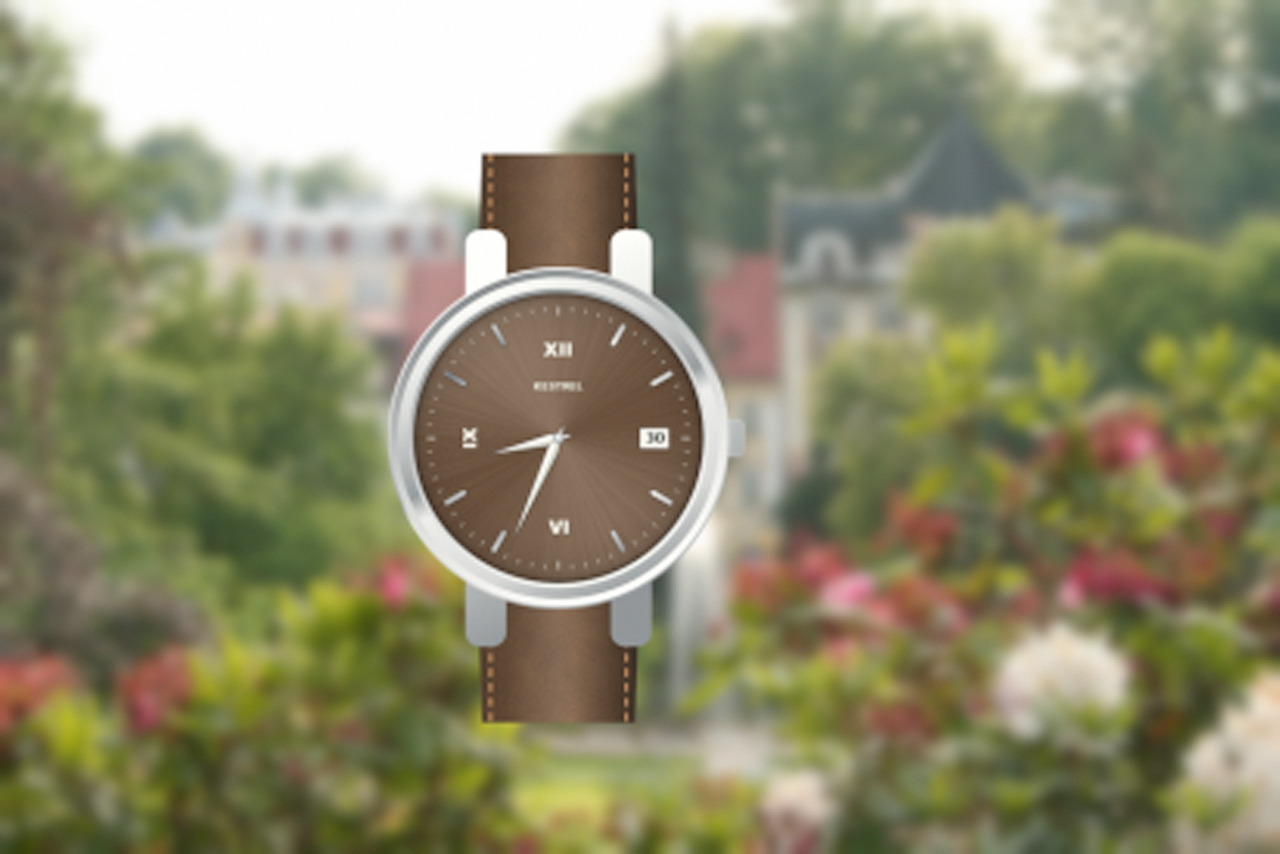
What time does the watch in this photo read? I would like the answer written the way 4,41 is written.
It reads 8,34
